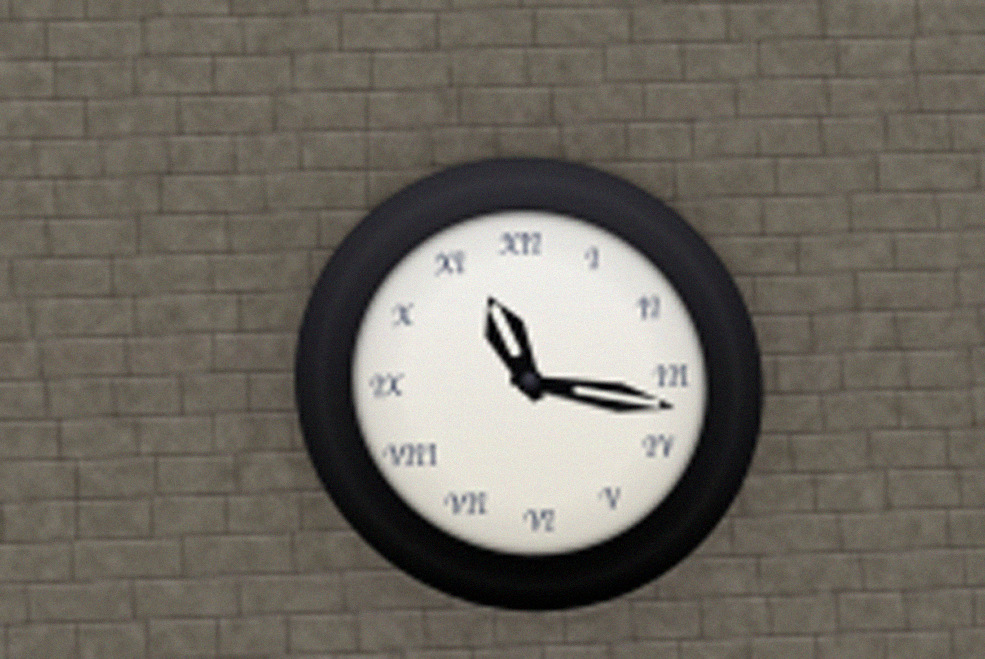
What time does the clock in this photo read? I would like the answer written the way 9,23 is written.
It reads 11,17
